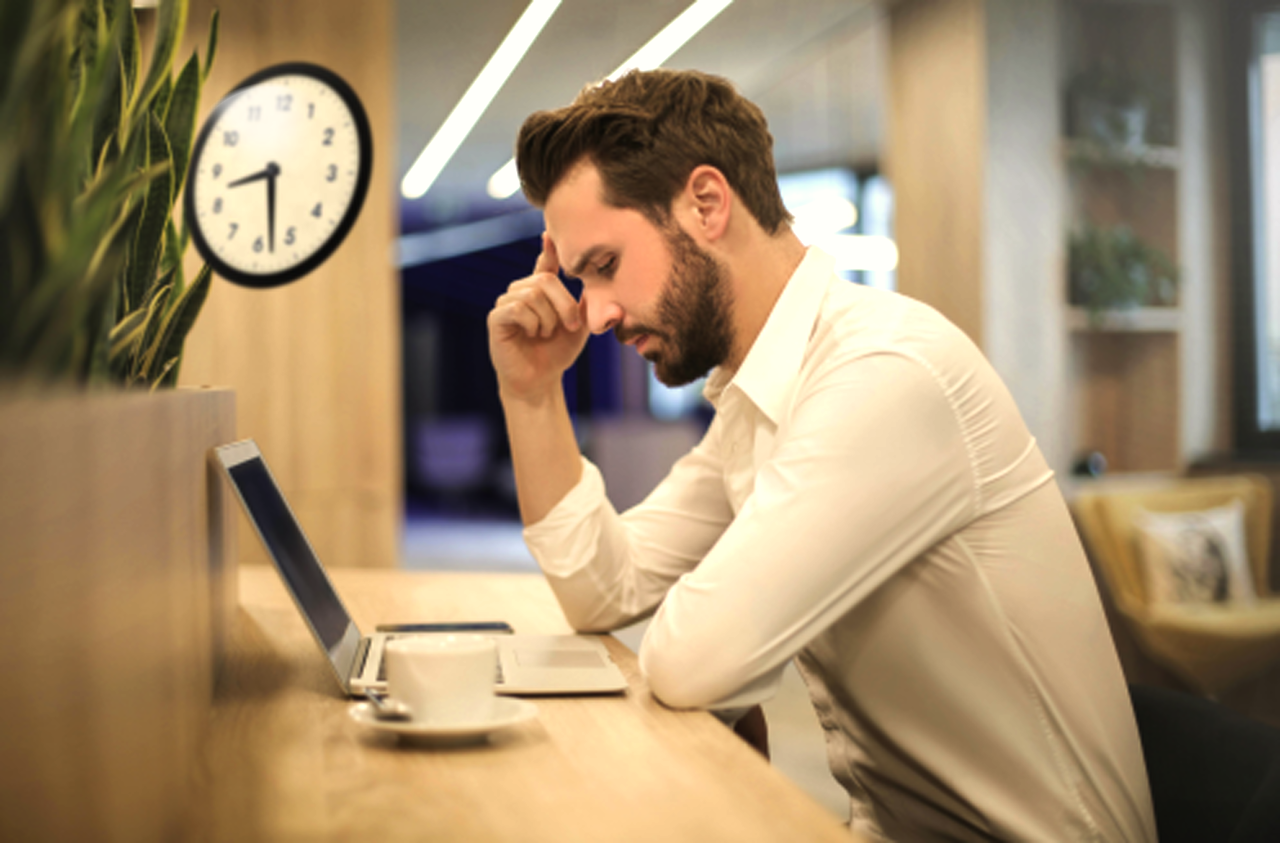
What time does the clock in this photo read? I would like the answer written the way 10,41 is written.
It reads 8,28
